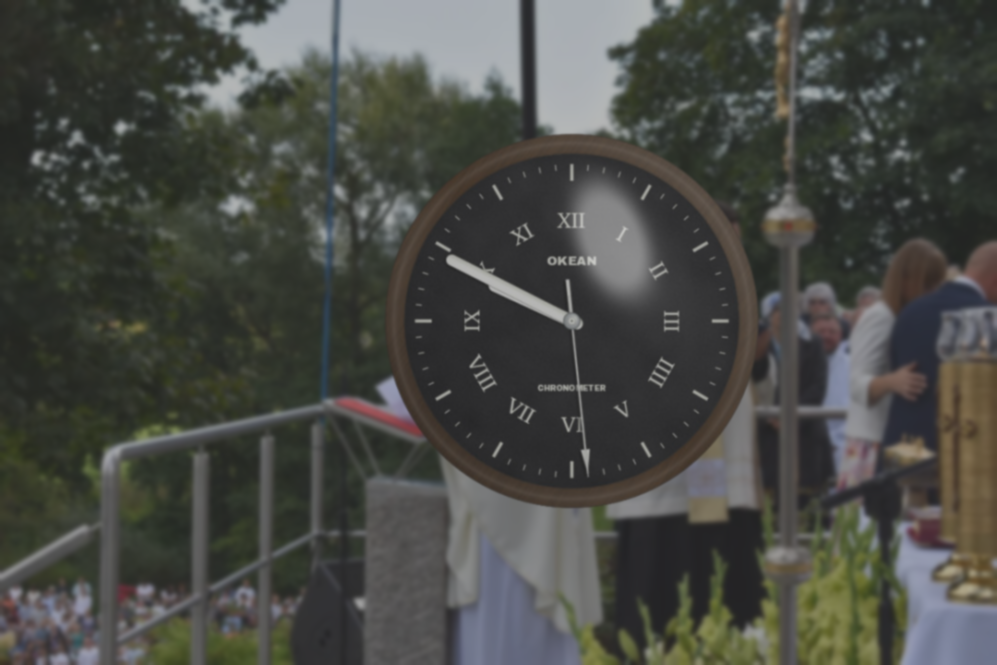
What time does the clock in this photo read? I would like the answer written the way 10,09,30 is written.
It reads 9,49,29
